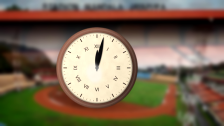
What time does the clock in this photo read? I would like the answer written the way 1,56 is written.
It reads 12,02
